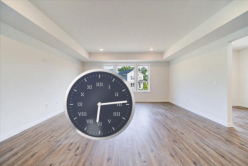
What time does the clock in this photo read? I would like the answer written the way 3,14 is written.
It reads 6,14
